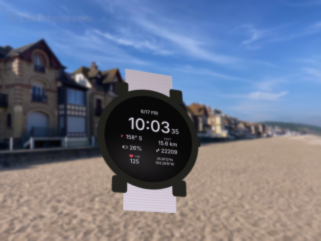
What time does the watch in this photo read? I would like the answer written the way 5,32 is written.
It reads 10,03
